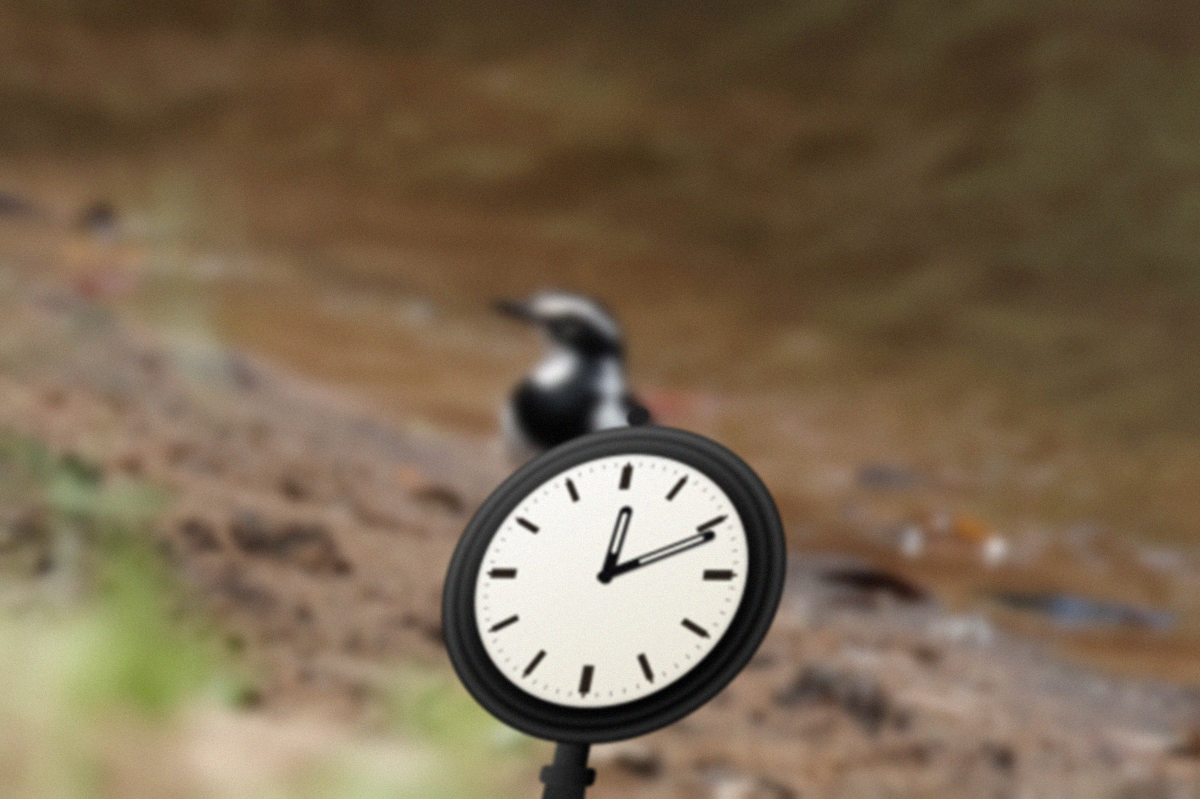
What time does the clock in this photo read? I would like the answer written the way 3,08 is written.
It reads 12,11
